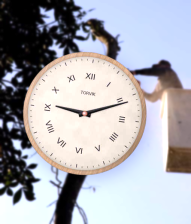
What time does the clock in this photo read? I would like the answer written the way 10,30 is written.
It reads 9,11
